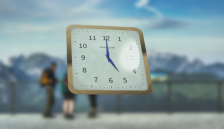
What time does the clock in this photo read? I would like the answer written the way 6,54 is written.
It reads 5,00
